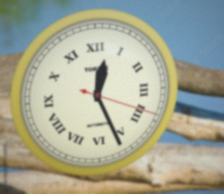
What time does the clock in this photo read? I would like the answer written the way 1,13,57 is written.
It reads 12,26,19
